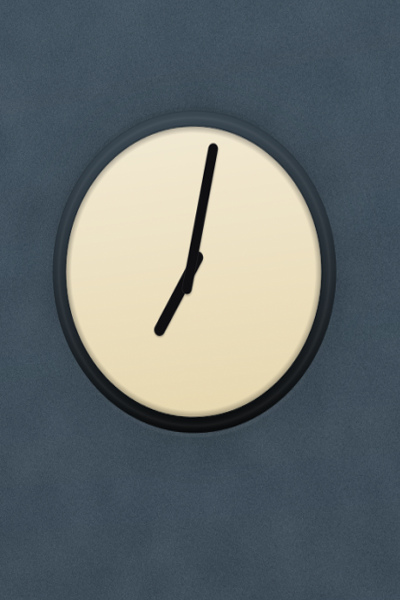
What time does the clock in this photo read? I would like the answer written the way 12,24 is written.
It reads 7,02
